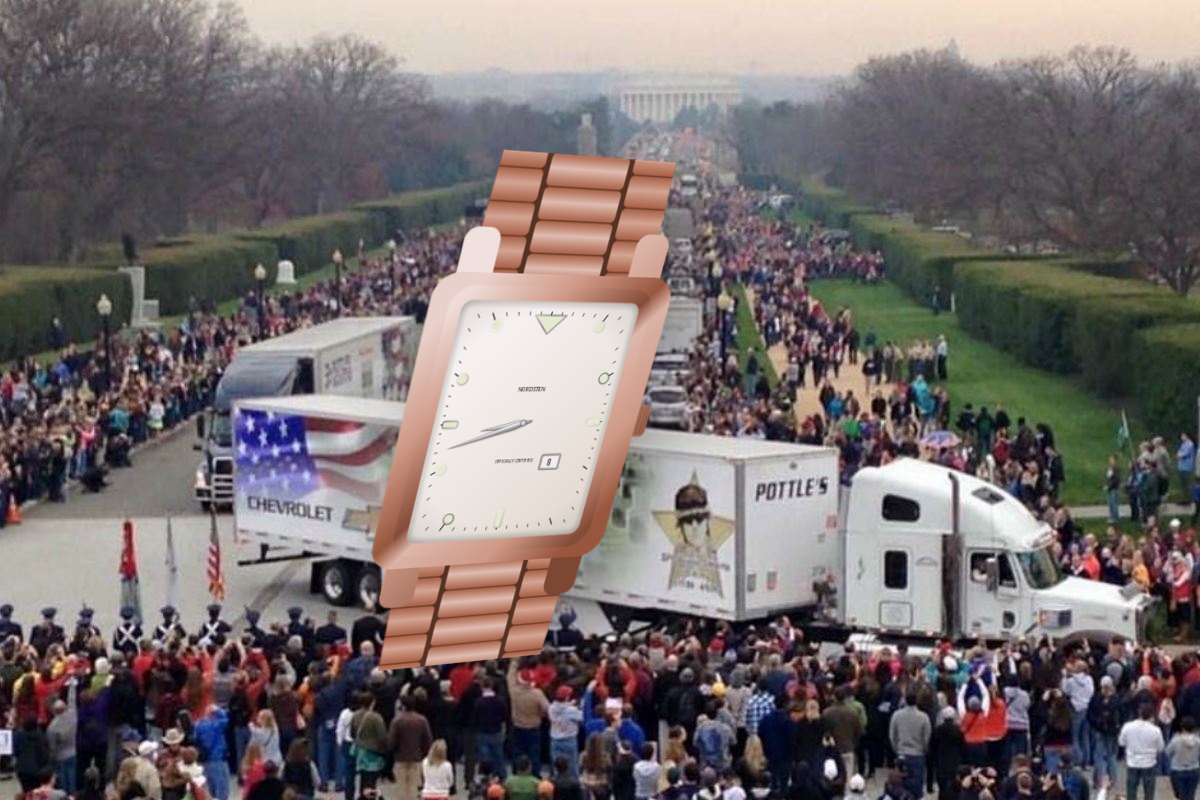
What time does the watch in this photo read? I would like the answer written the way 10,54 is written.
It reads 8,42
